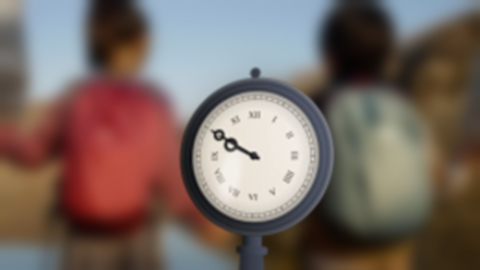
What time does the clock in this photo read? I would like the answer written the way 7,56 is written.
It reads 9,50
